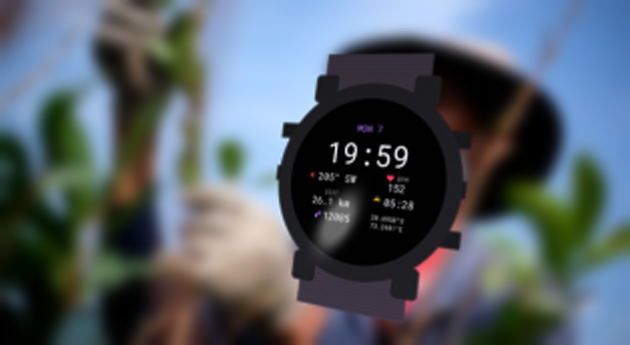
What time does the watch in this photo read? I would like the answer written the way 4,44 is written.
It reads 19,59
